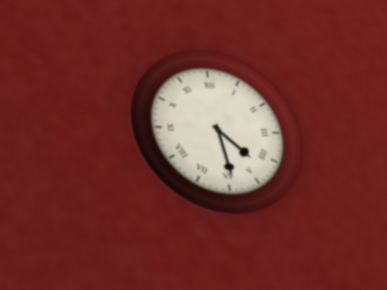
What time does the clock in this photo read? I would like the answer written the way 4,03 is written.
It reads 4,29
